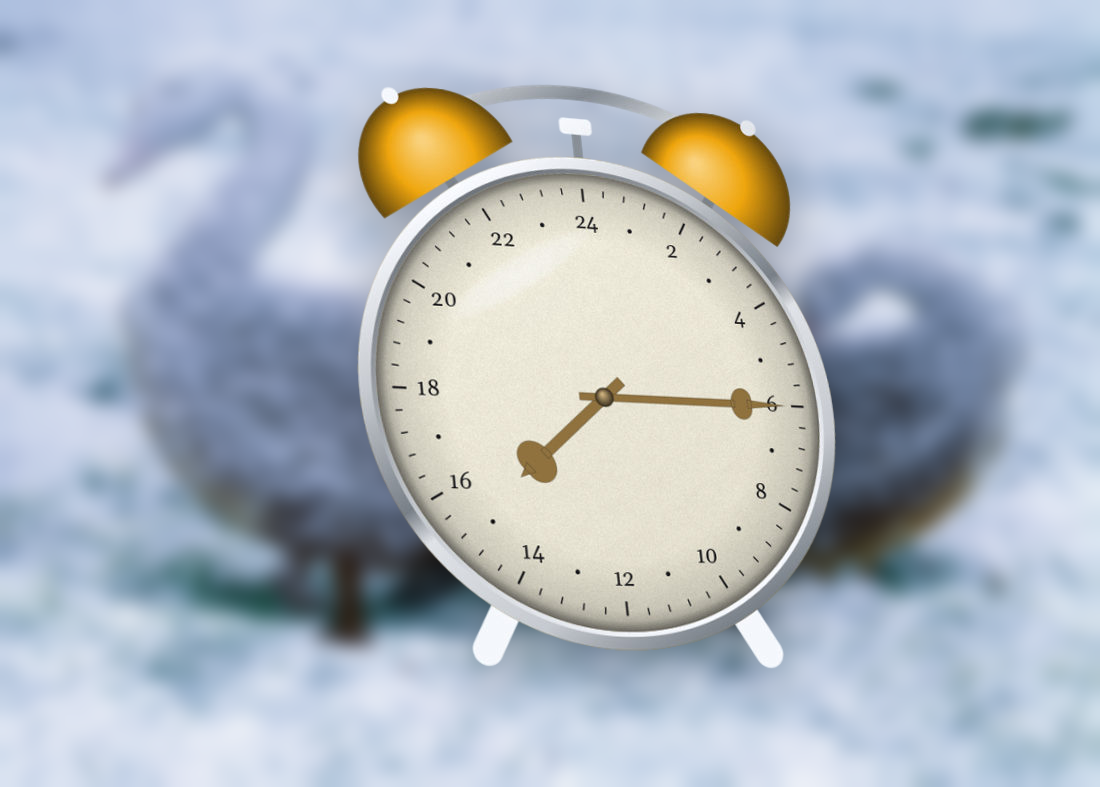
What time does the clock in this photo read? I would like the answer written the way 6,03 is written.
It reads 15,15
